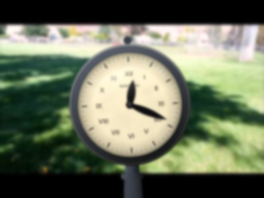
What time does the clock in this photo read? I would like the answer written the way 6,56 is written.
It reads 12,19
